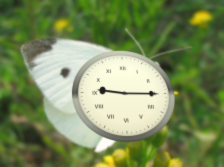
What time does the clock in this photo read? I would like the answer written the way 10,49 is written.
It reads 9,15
